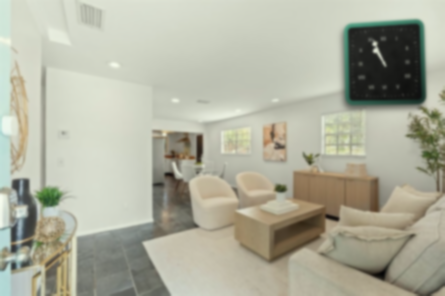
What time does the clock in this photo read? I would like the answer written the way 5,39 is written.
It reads 10,56
